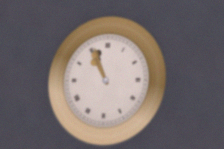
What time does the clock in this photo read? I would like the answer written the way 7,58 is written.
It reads 10,56
